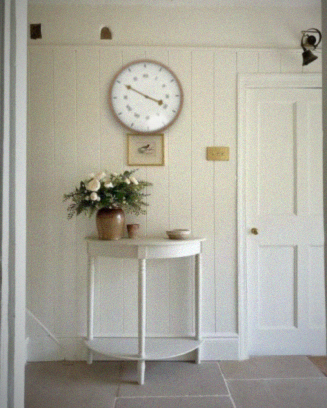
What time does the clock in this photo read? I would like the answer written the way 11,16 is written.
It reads 3,50
